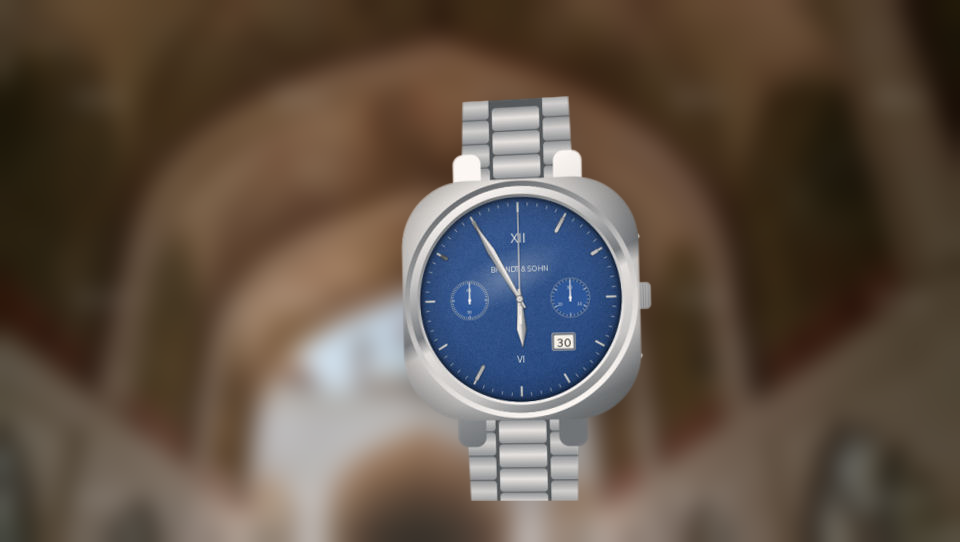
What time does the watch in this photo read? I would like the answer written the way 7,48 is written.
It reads 5,55
